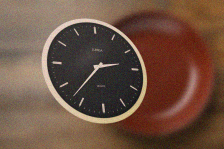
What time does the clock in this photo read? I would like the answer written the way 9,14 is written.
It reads 2,37
